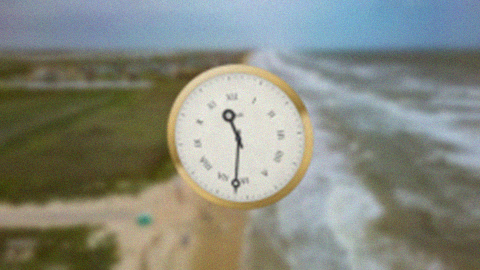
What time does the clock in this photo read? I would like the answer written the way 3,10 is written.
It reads 11,32
